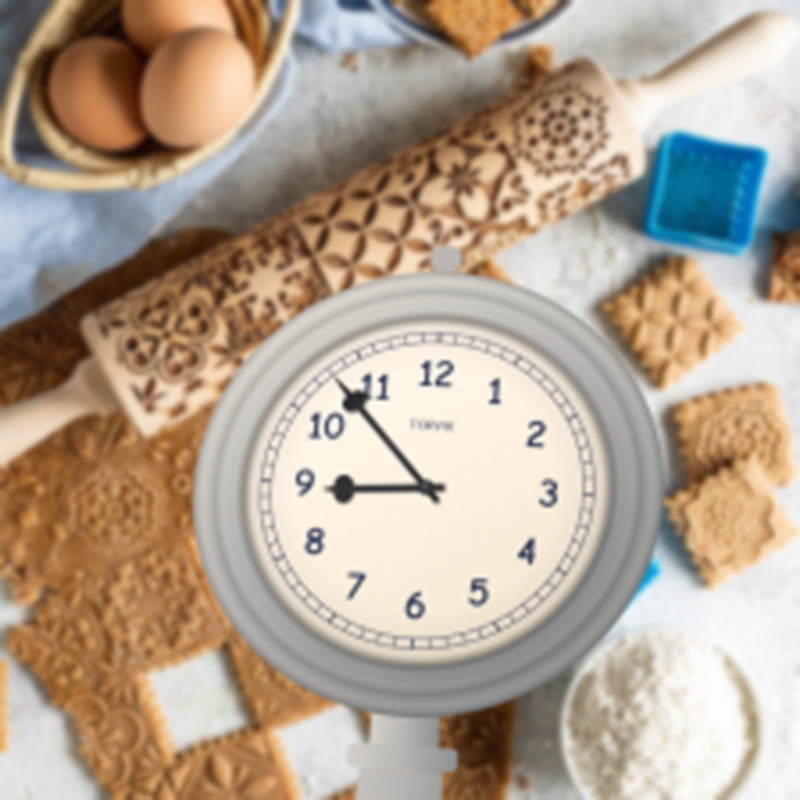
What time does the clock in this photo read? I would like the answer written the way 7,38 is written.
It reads 8,53
